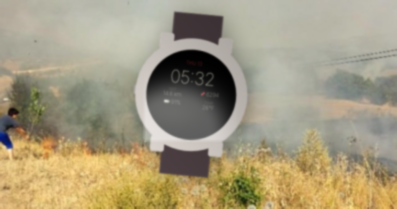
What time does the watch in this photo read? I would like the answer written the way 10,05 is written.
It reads 5,32
